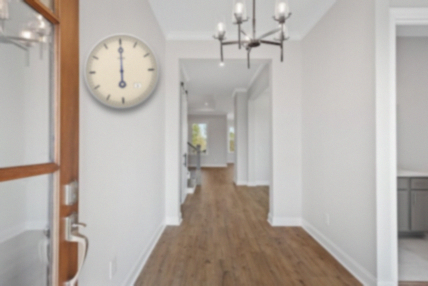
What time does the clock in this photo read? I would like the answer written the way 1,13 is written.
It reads 6,00
